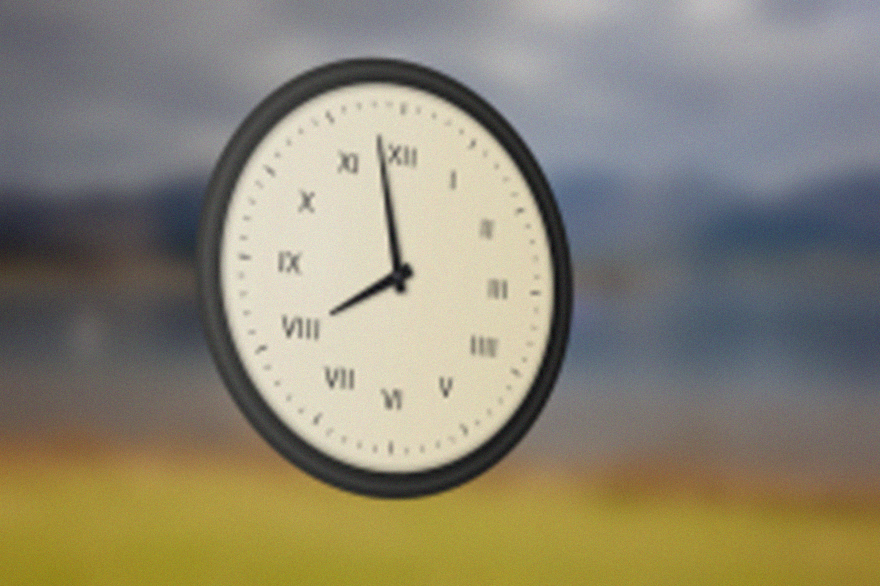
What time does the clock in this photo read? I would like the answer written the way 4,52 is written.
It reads 7,58
